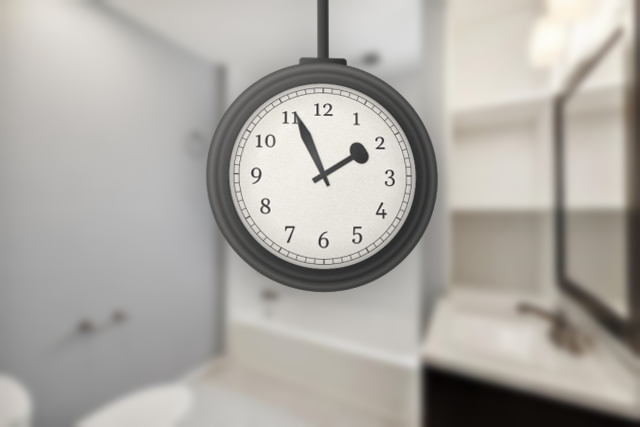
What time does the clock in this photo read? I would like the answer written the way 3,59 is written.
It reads 1,56
